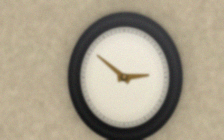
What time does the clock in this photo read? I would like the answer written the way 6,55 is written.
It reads 2,51
